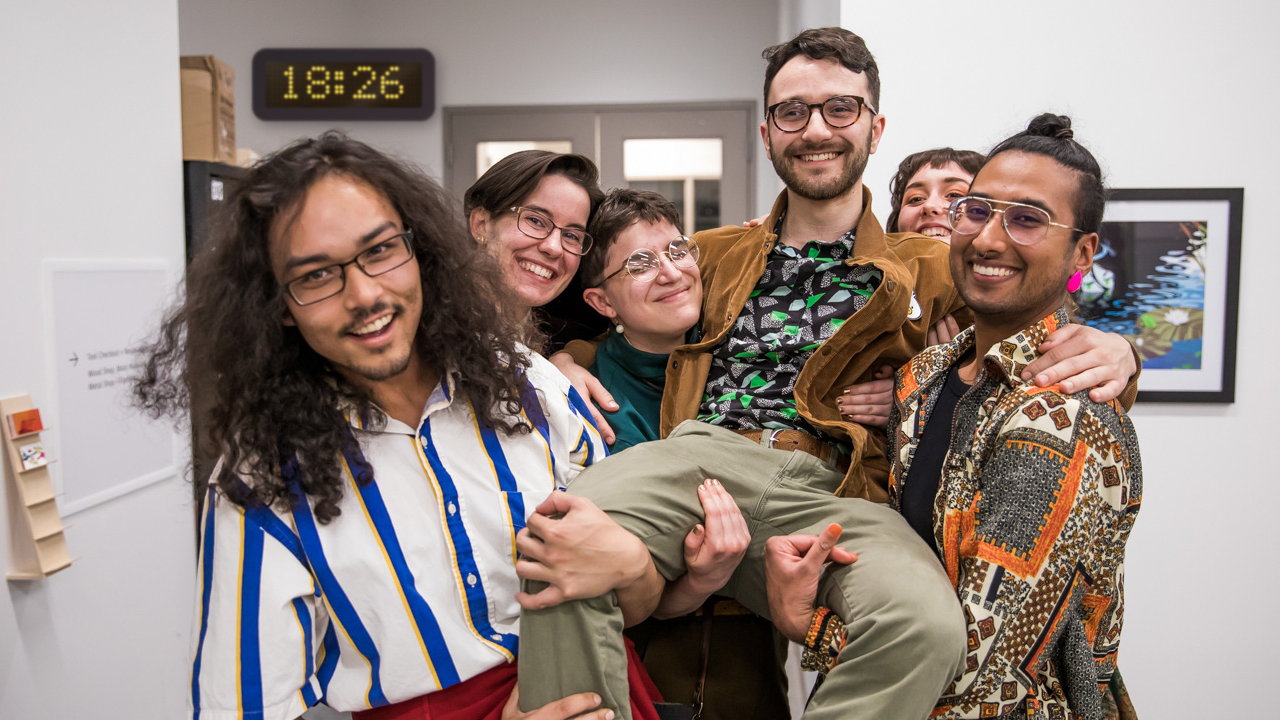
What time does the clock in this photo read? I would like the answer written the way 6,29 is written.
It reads 18,26
